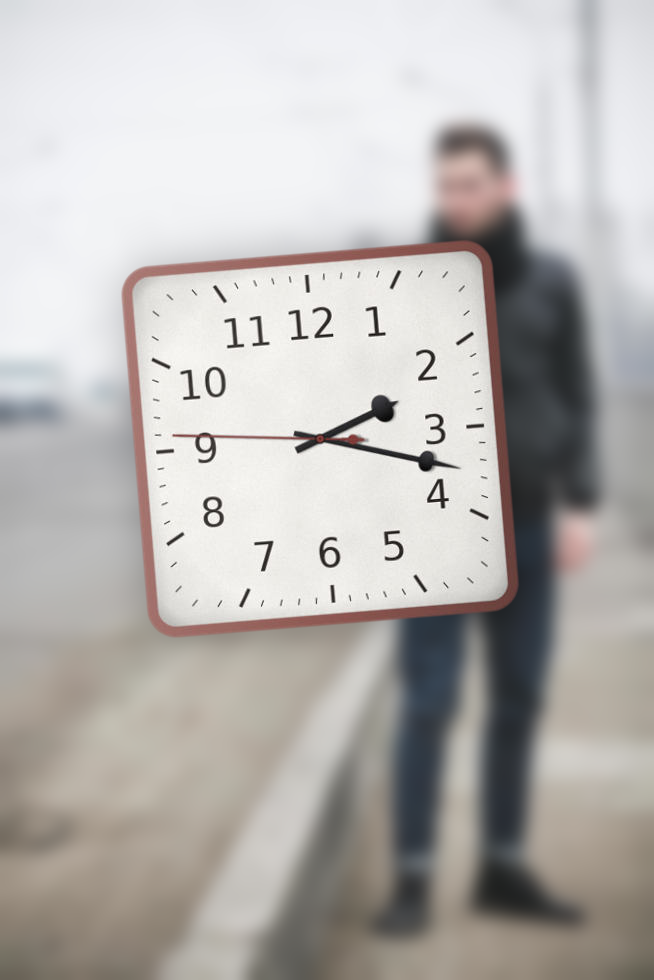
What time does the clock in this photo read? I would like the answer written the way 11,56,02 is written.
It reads 2,17,46
